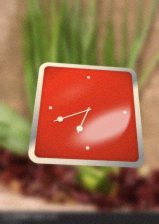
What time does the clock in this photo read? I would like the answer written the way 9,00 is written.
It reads 6,41
